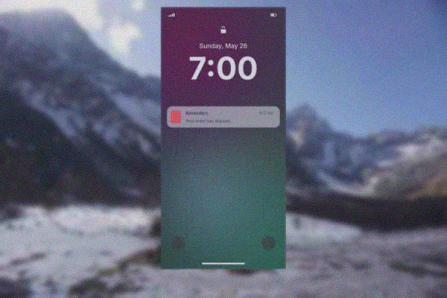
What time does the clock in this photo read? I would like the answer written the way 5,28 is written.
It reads 7,00
